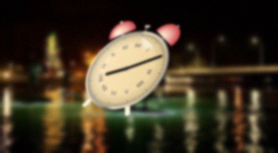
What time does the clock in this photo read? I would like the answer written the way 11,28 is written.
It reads 8,10
